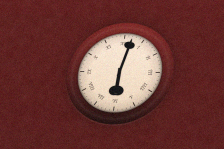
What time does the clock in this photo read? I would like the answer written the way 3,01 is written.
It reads 6,02
